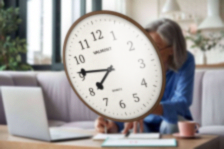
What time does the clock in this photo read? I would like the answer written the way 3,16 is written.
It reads 7,46
